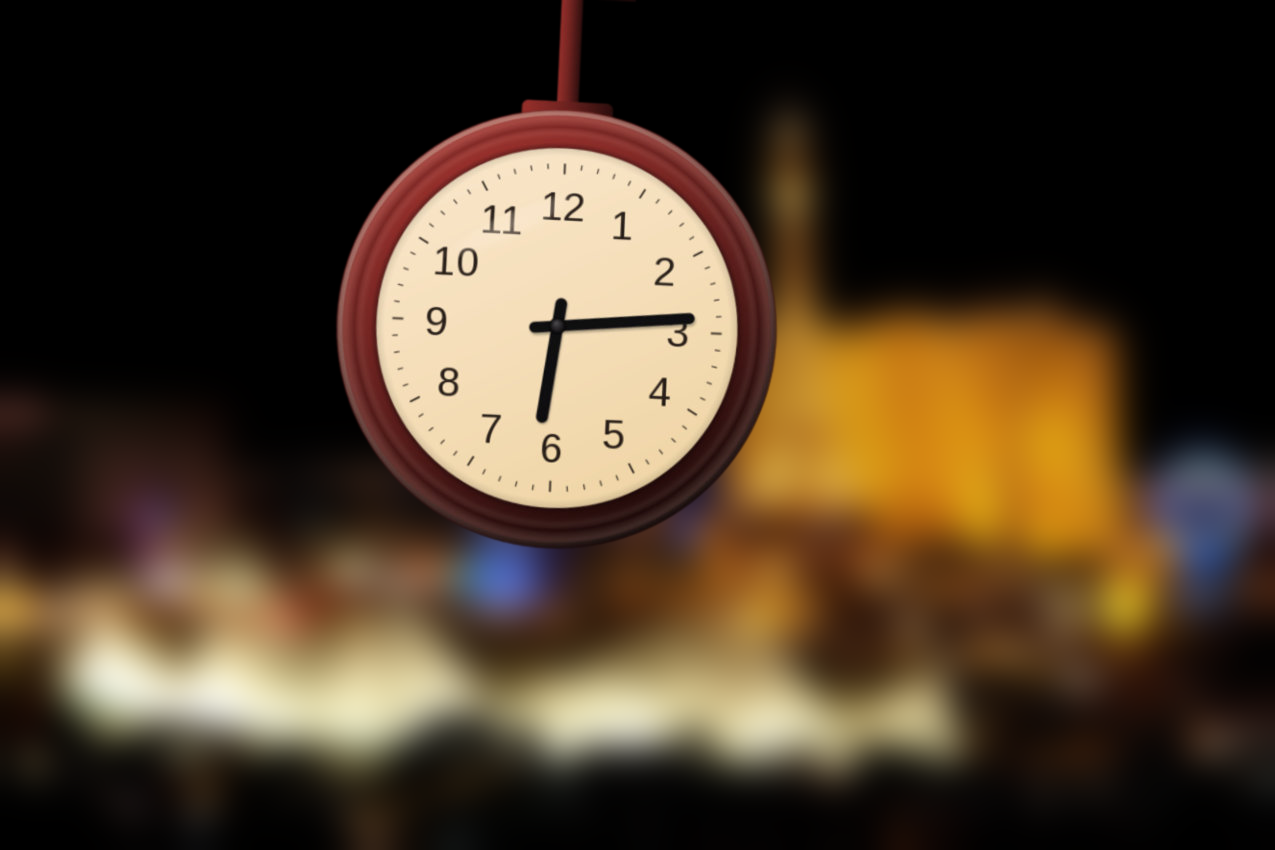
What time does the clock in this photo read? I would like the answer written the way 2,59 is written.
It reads 6,14
